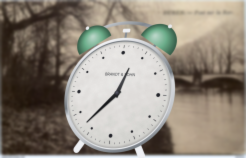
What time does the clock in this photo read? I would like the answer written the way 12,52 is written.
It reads 12,37
